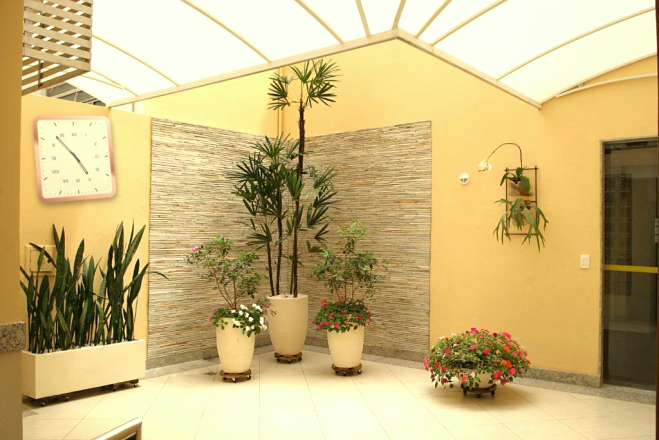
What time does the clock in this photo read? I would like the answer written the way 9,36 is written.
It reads 4,53
